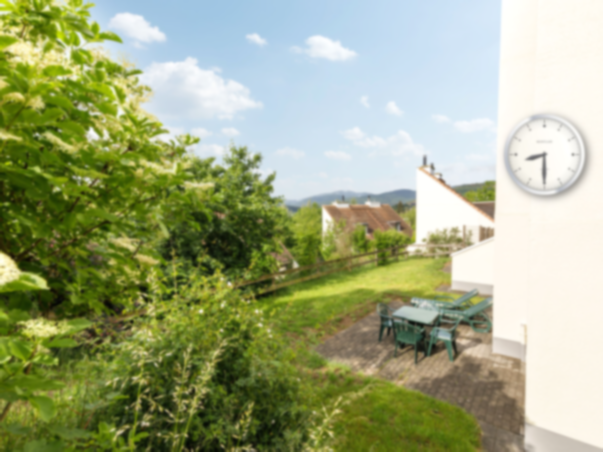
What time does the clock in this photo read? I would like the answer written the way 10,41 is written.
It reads 8,30
